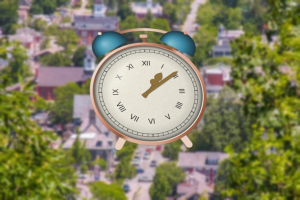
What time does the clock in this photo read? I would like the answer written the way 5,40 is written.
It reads 1,09
